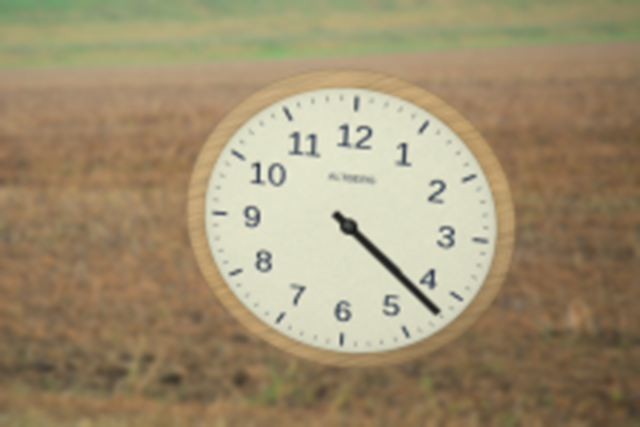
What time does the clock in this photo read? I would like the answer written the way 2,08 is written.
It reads 4,22
